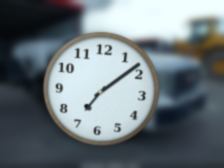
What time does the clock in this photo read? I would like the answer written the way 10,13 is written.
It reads 7,08
